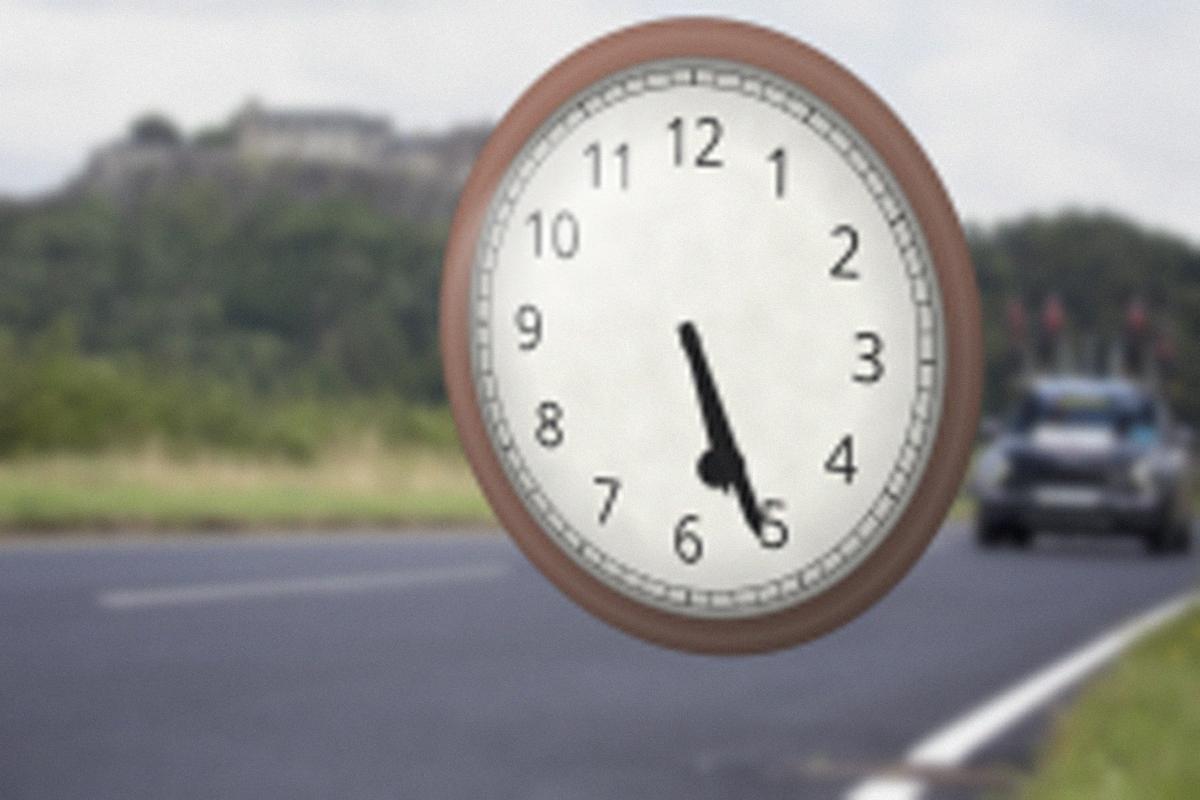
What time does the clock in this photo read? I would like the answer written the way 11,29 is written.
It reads 5,26
